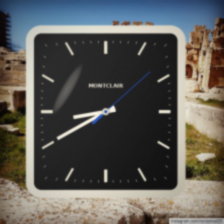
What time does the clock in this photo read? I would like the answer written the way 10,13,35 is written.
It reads 8,40,08
